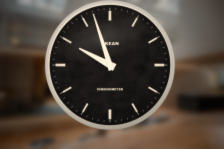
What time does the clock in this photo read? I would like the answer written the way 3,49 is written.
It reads 9,57
